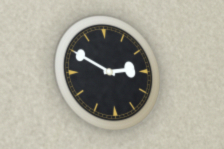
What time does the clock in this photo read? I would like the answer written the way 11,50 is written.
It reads 2,50
